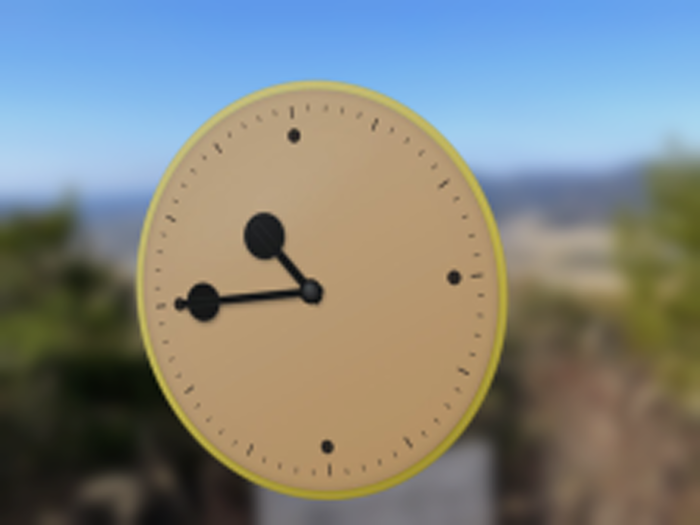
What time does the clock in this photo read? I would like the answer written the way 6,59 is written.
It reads 10,45
